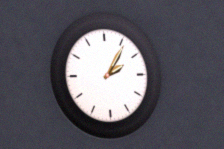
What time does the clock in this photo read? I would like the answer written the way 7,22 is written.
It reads 2,06
